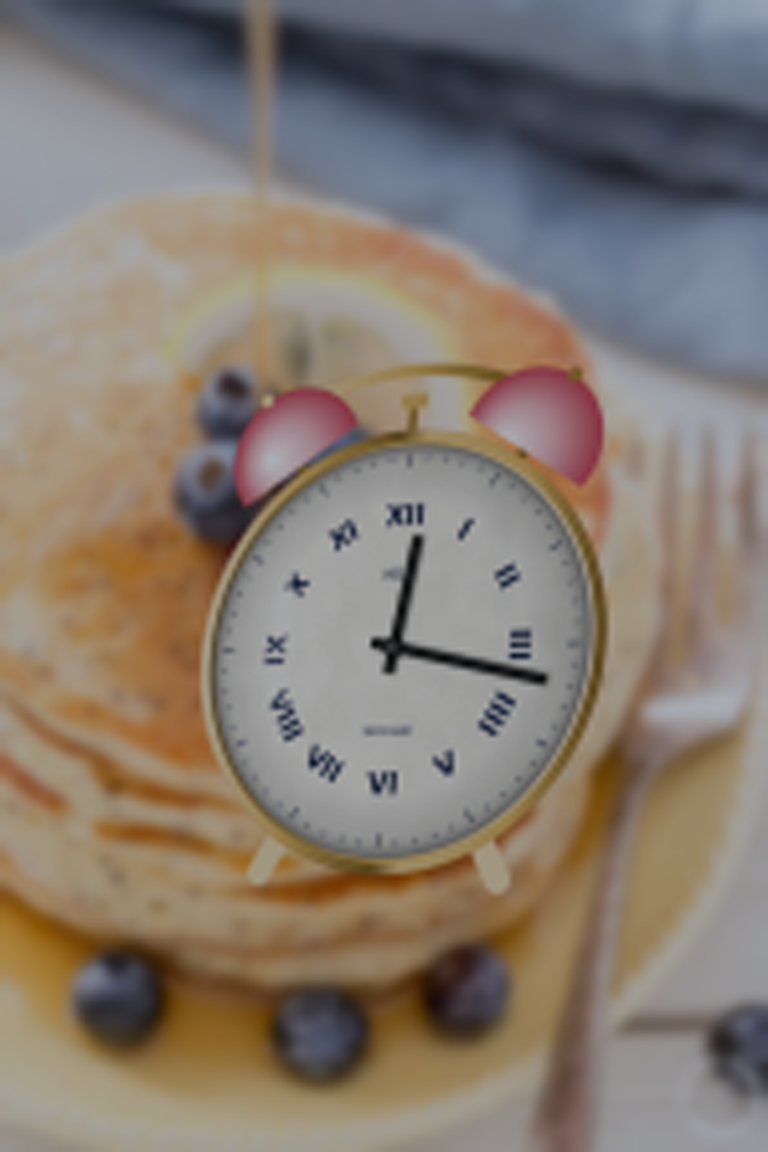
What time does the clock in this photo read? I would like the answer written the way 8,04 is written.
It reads 12,17
